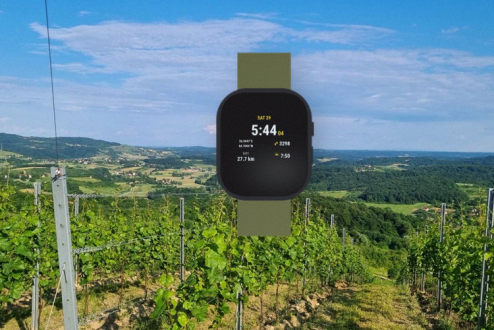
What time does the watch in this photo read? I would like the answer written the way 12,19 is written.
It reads 5,44
